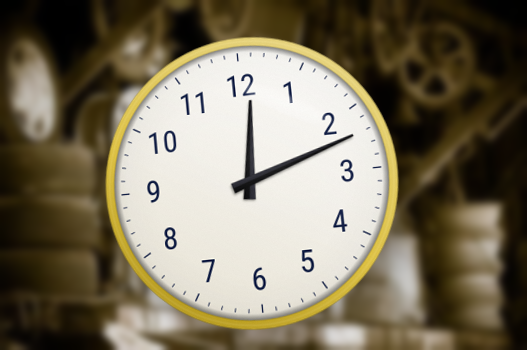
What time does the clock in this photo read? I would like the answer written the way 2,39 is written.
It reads 12,12
